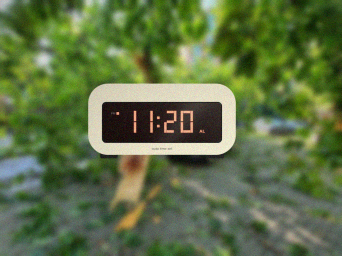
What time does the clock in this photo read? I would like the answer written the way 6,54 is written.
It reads 11,20
